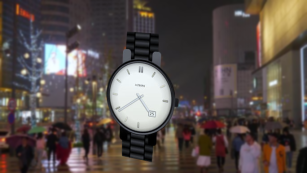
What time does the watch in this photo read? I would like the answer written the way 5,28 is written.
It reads 4,39
